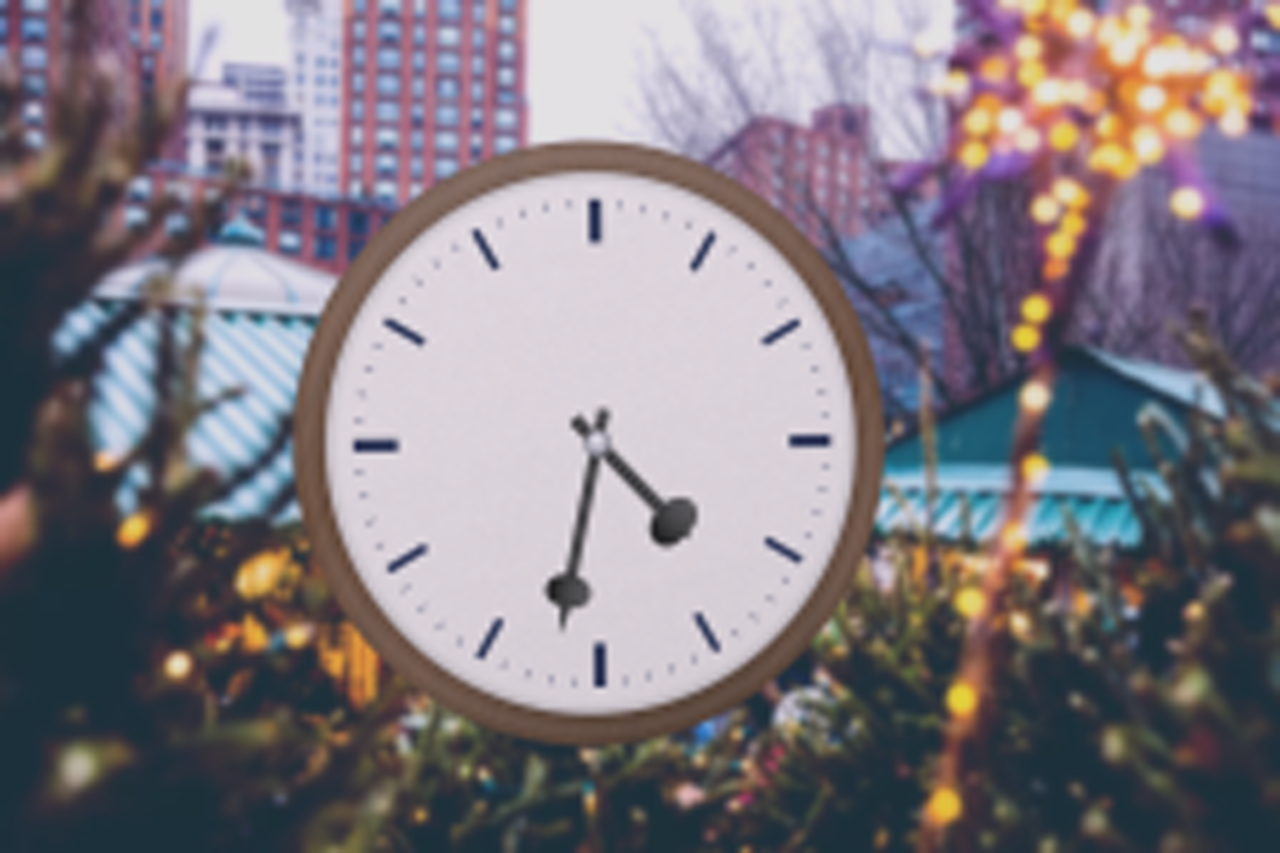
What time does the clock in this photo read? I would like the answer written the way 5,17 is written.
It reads 4,32
